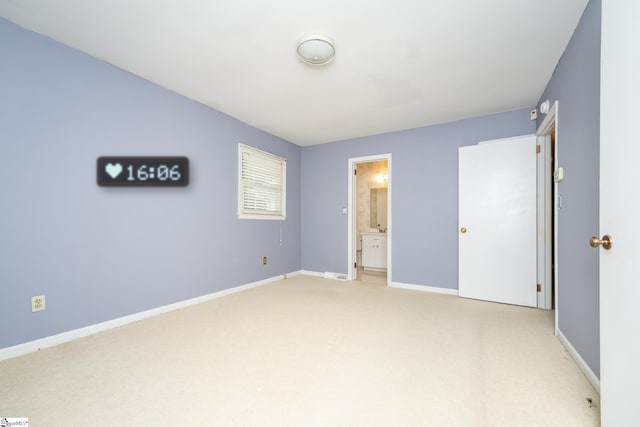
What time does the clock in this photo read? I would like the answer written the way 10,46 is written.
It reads 16,06
